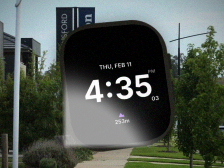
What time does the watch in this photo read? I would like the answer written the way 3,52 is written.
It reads 4,35
